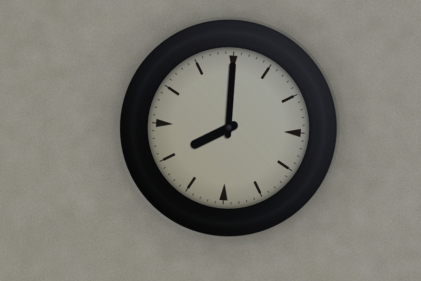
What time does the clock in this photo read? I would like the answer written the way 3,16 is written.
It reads 8,00
